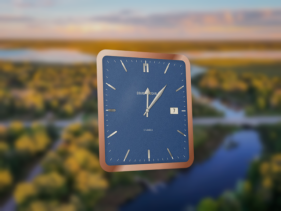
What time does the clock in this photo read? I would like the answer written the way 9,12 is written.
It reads 12,07
